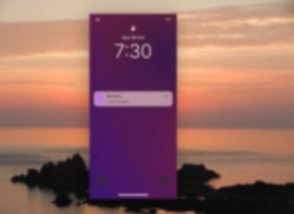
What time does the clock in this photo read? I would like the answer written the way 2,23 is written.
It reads 7,30
